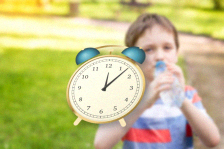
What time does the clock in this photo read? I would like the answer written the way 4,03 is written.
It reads 12,07
